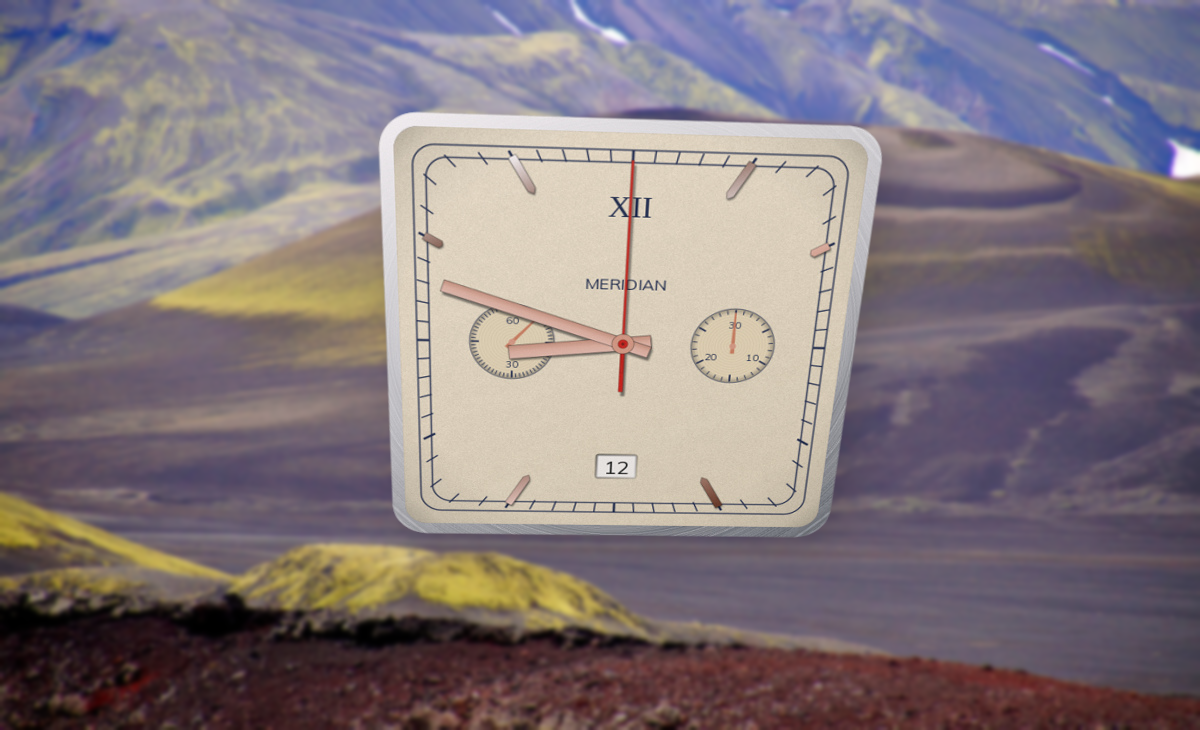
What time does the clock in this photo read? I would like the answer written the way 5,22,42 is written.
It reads 8,48,07
